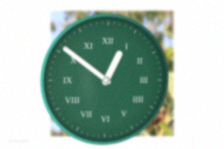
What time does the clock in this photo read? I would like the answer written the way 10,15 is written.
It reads 12,51
